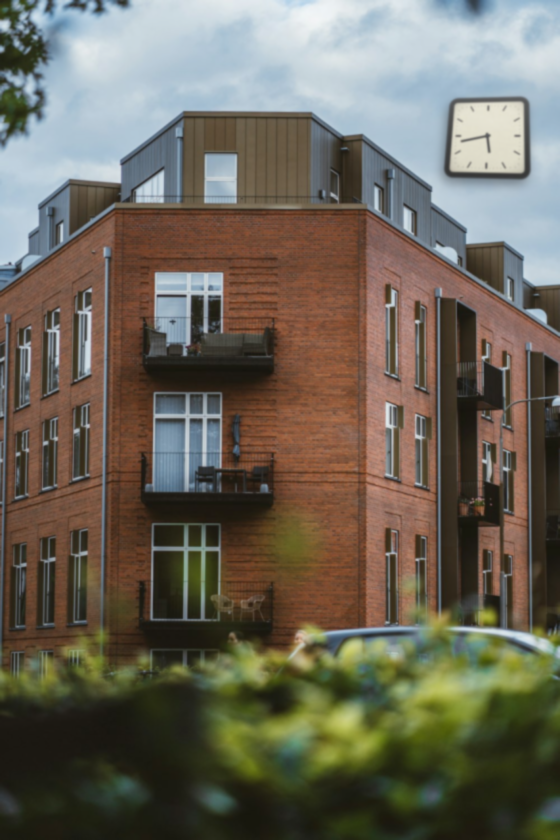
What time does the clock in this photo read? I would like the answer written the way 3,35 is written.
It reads 5,43
